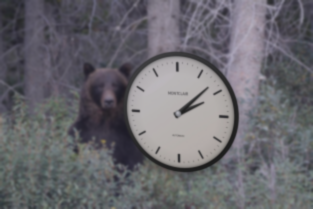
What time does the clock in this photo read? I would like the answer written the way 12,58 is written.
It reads 2,08
